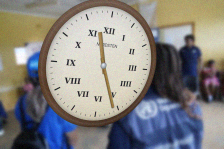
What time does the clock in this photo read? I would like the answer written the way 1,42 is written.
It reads 11,26
